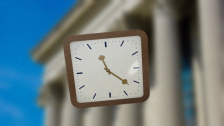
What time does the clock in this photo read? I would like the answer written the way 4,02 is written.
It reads 11,22
